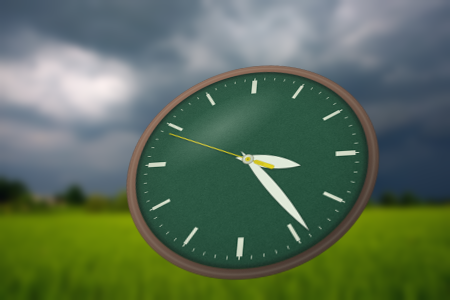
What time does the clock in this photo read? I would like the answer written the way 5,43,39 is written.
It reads 3,23,49
